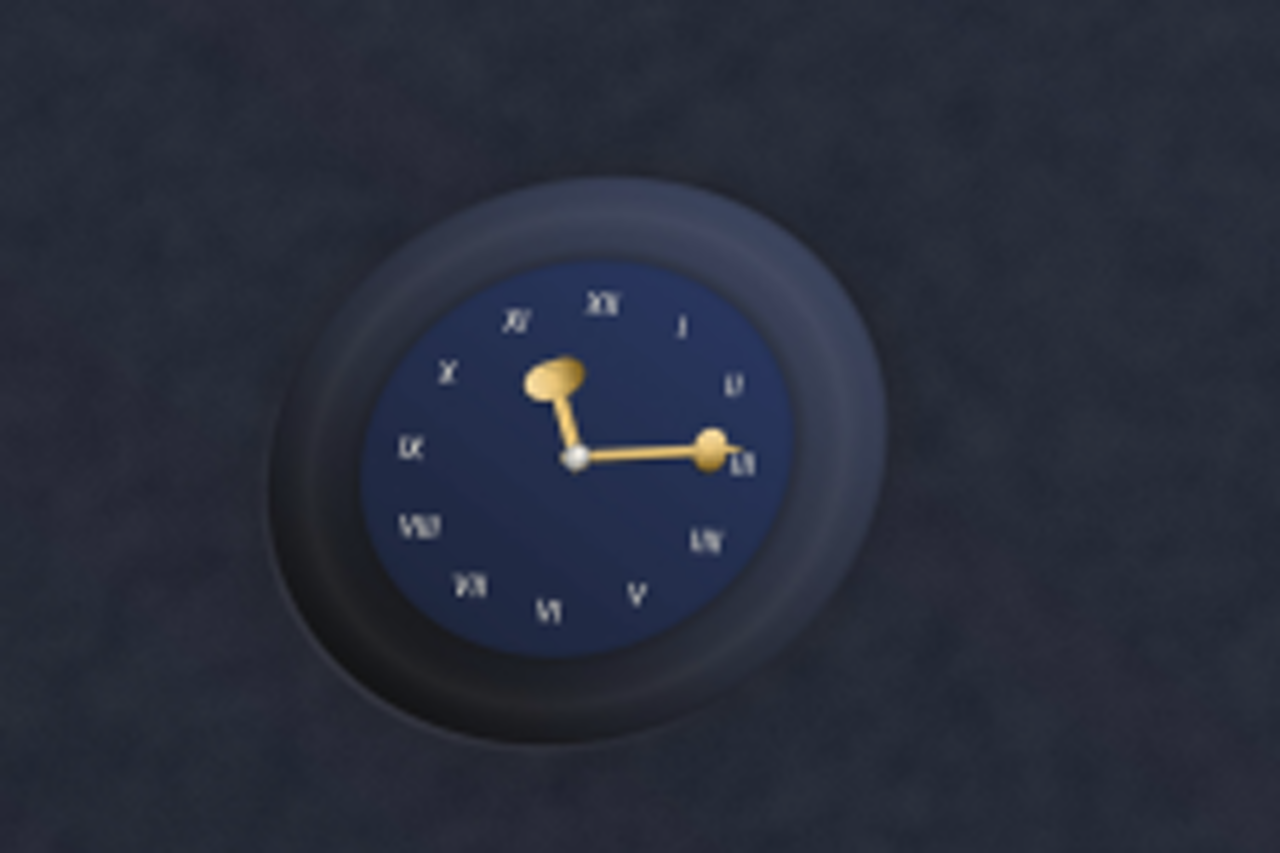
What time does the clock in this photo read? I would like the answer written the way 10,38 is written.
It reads 11,14
